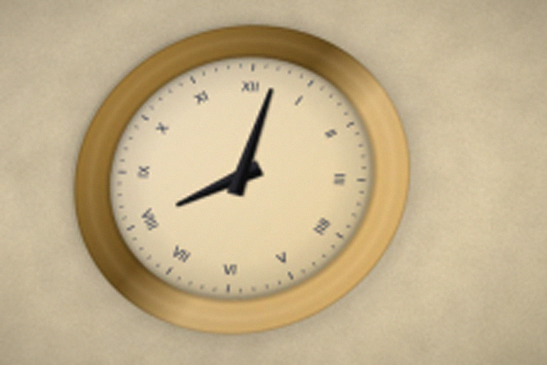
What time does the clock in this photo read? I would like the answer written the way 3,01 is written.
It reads 8,02
